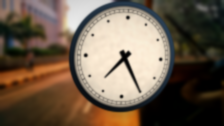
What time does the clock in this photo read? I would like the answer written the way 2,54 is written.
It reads 7,25
